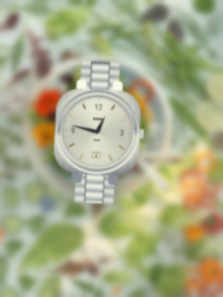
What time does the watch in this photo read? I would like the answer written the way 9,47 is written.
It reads 12,47
